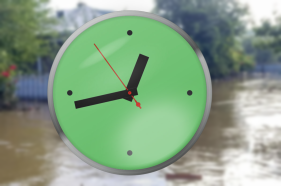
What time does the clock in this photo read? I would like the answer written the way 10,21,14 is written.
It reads 12,42,54
